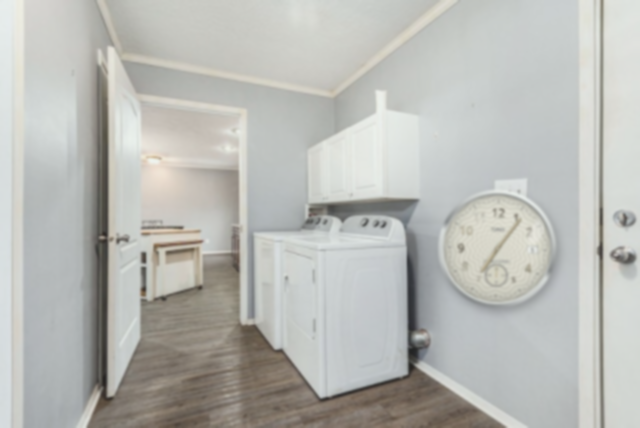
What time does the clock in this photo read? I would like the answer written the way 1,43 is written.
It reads 7,06
